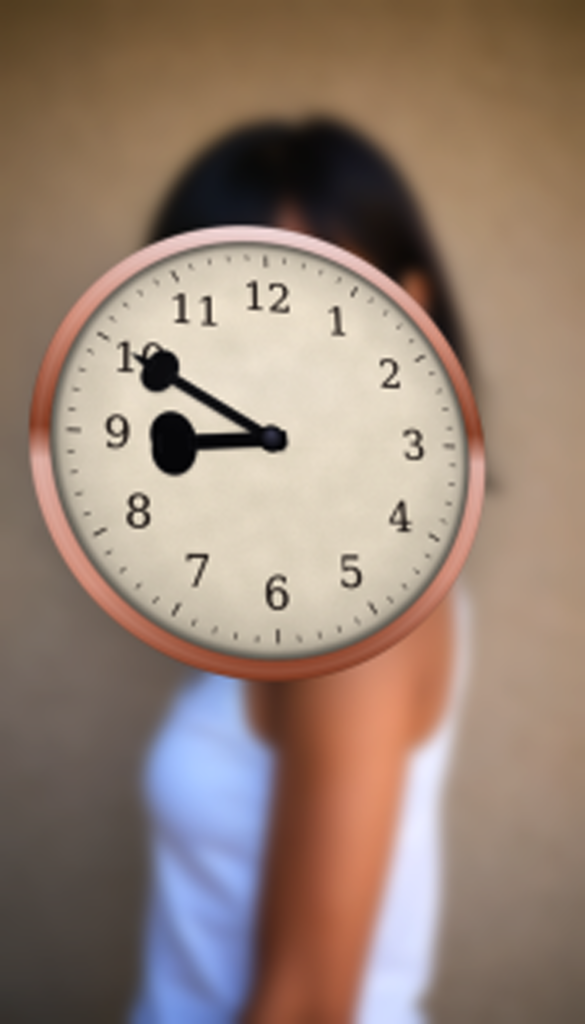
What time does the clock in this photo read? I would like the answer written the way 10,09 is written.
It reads 8,50
